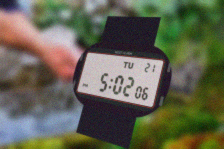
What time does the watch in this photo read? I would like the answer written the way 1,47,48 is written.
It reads 5,02,06
